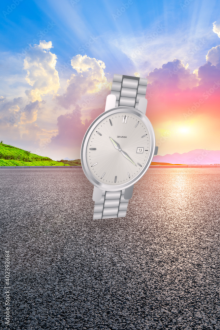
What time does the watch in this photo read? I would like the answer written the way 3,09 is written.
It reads 10,21
